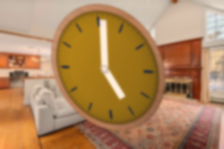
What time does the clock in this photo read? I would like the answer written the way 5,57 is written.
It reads 5,01
